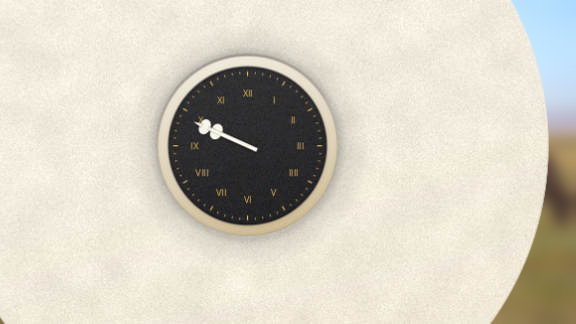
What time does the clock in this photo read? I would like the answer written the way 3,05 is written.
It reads 9,49
